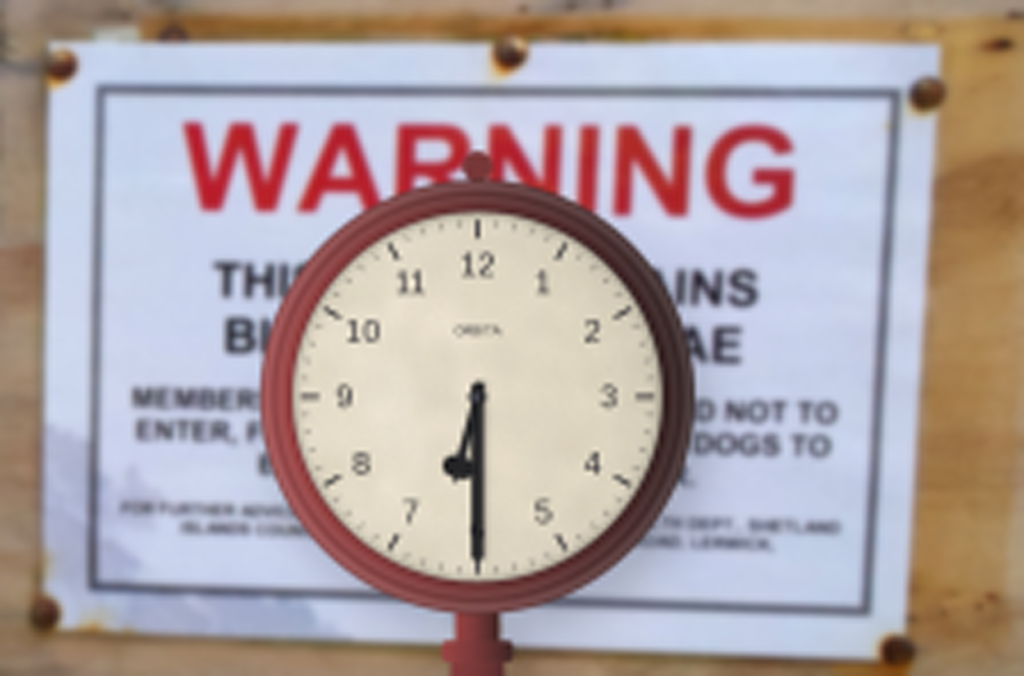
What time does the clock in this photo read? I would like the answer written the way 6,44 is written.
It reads 6,30
